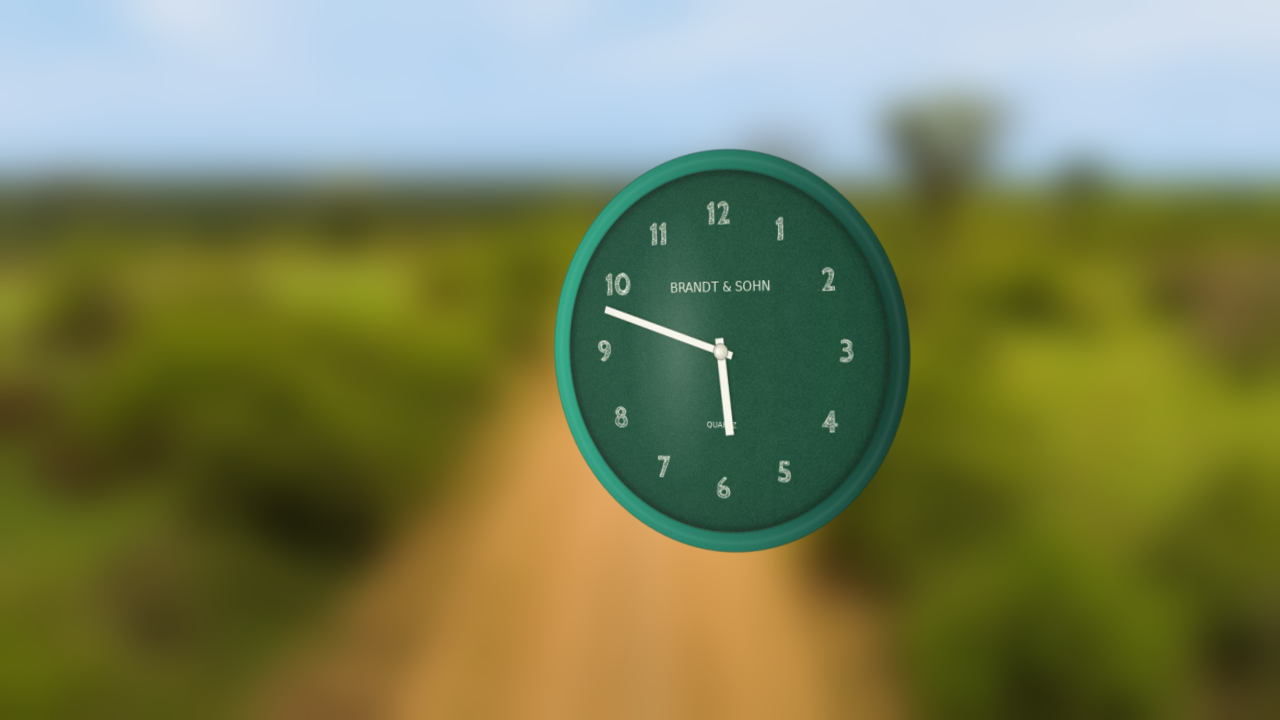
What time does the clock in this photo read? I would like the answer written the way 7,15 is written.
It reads 5,48
